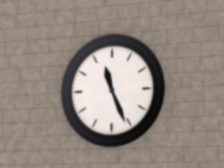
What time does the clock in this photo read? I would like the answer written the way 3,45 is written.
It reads 11,26
